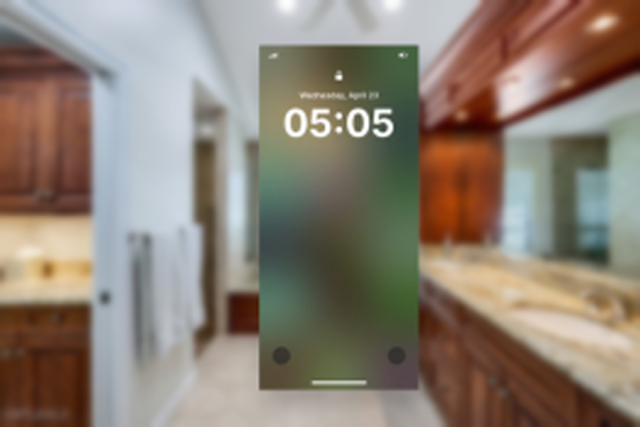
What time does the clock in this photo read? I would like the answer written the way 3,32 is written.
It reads 5,05
